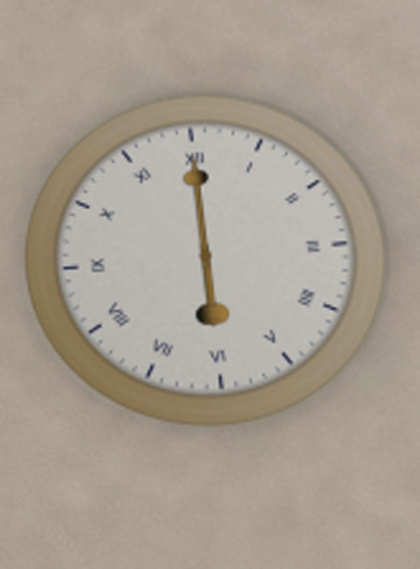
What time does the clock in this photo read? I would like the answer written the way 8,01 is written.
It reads 6,00
